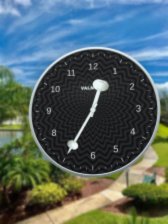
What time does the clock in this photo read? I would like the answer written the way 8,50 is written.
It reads 12,35
